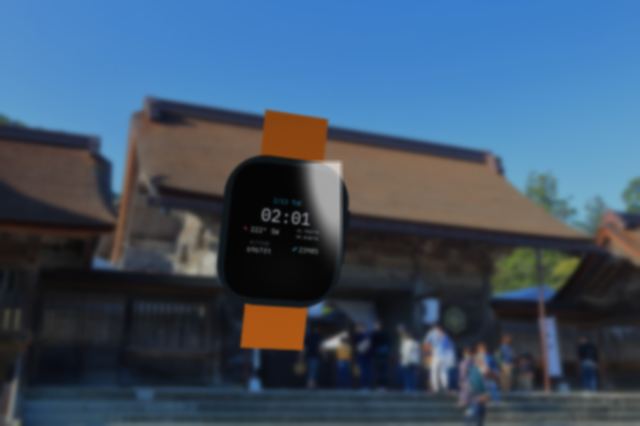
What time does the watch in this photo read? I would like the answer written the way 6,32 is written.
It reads 2,01
